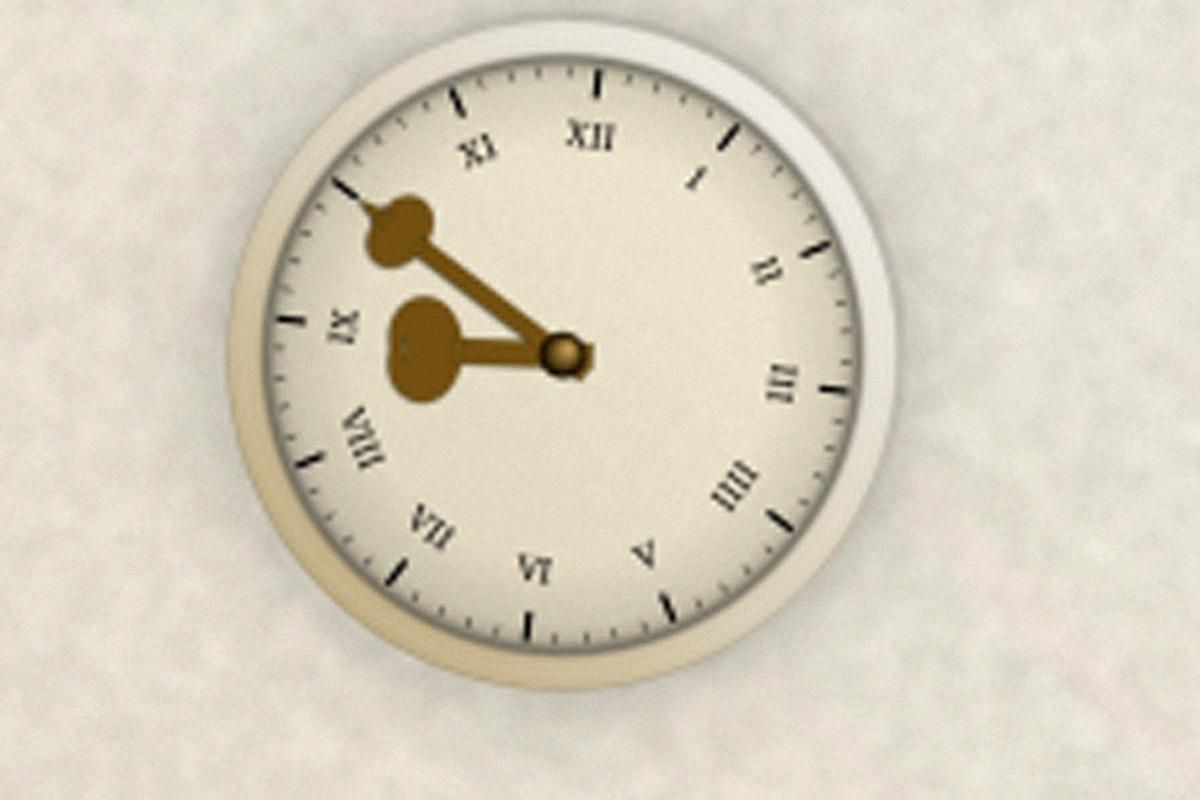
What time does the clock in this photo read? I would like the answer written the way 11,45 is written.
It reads 8,50
